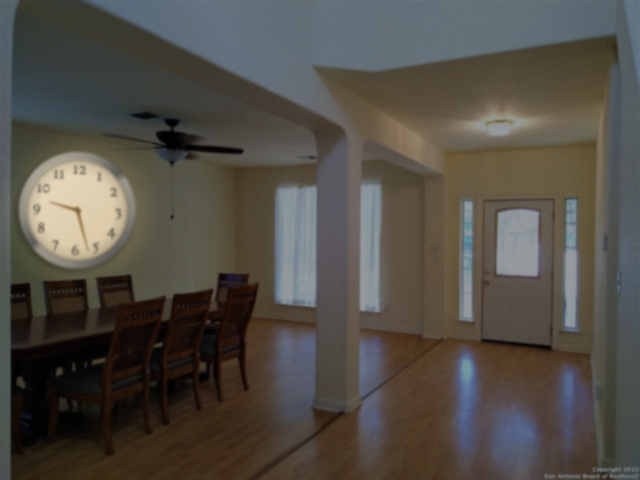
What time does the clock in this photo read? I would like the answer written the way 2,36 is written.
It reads 9,27
